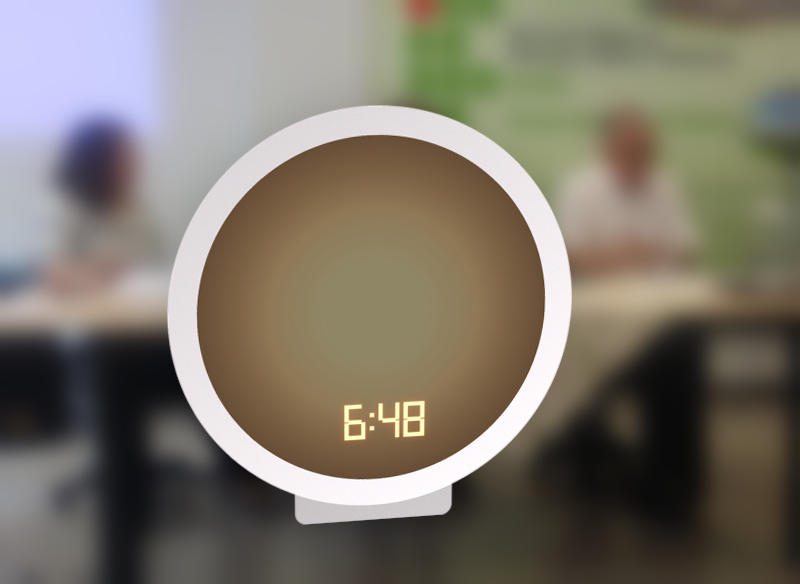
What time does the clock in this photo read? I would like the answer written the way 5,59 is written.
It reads 6,48
